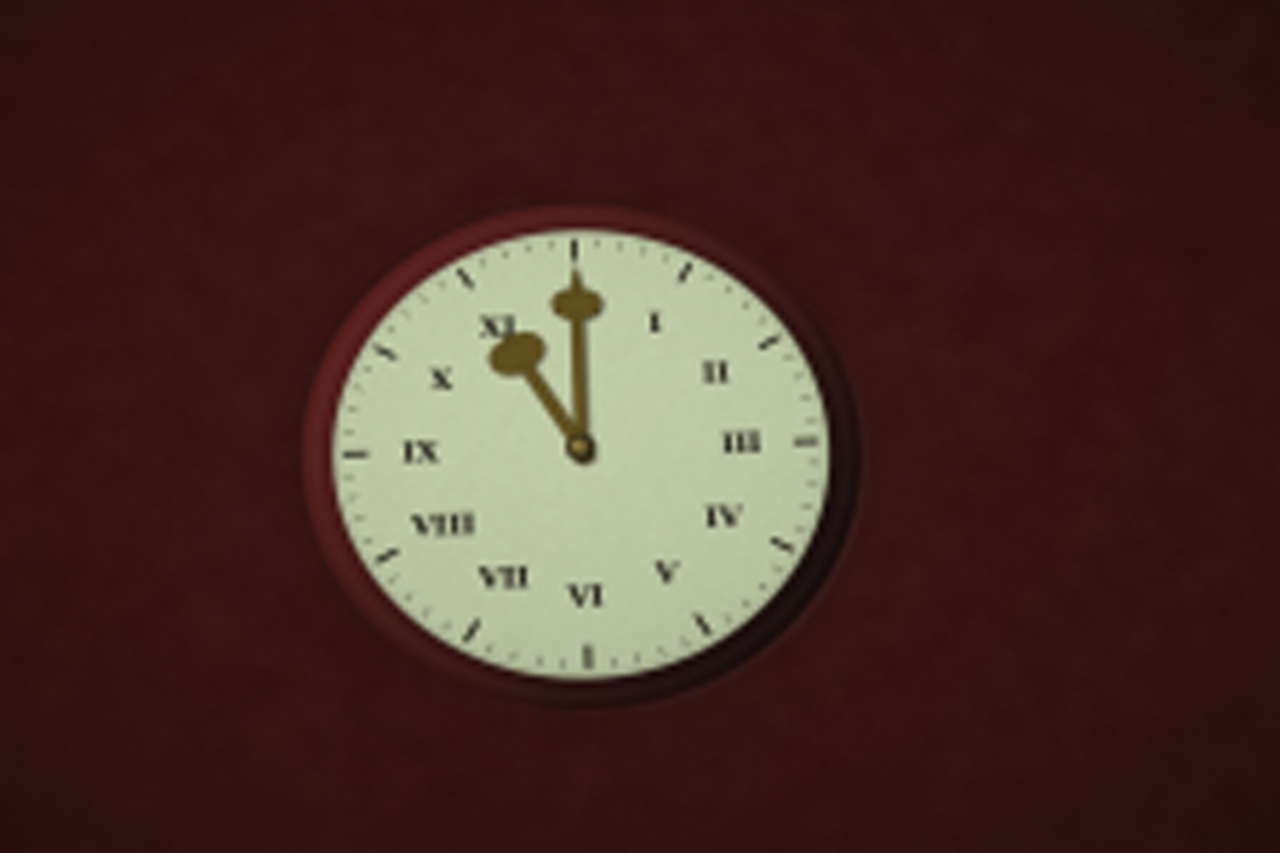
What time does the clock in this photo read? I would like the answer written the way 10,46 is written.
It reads 11,00
